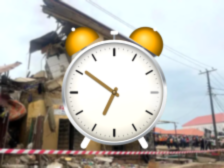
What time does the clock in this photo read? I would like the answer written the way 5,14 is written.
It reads 6,51
